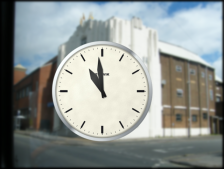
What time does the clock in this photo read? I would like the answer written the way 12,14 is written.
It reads 10,59
